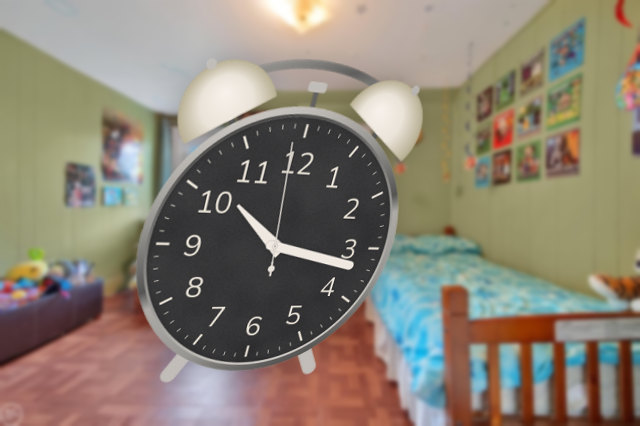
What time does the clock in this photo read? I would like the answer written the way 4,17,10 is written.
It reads 10,16,59
